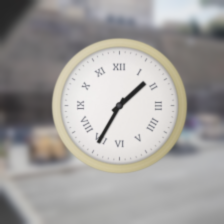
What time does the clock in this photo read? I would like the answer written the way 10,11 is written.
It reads 1,35
